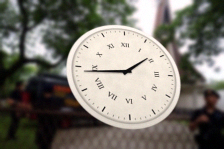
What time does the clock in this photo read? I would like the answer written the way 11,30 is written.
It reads 1,44
